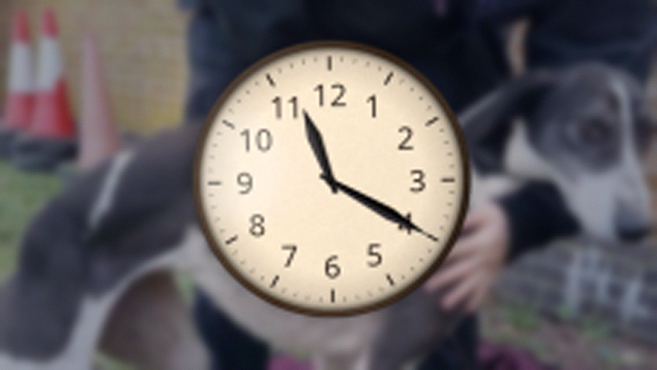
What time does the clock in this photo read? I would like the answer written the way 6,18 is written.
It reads 11,20
